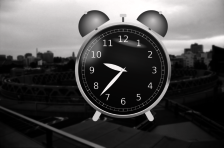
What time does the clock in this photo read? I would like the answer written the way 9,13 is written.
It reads 9,37
